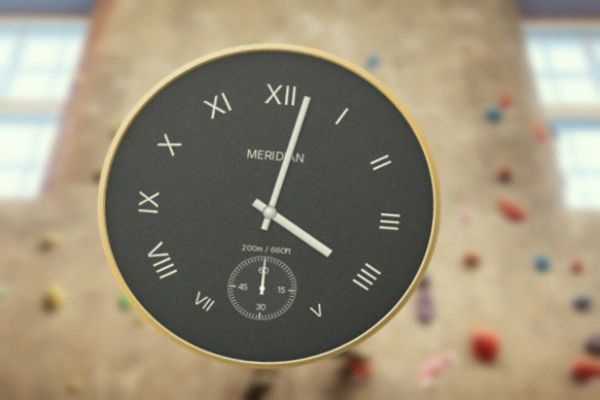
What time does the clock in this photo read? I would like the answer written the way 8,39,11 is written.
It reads 4,02,00
